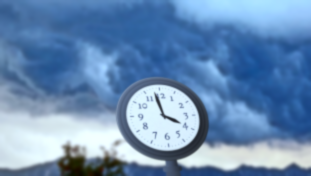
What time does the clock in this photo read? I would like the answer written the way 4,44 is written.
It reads 3,58
